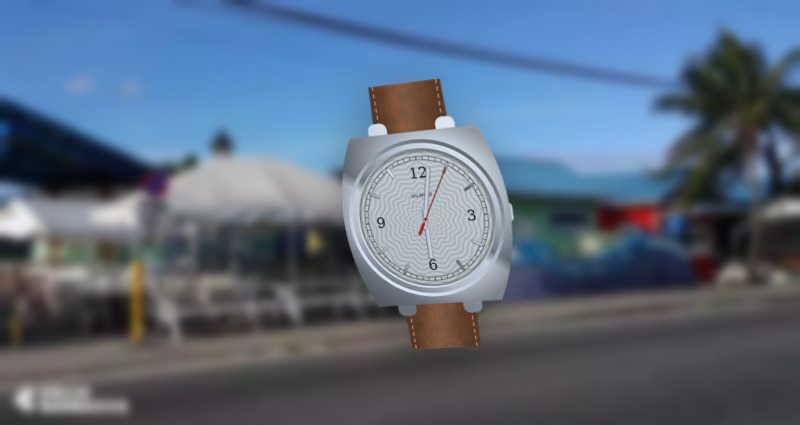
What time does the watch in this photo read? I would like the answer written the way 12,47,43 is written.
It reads 6,02,05
